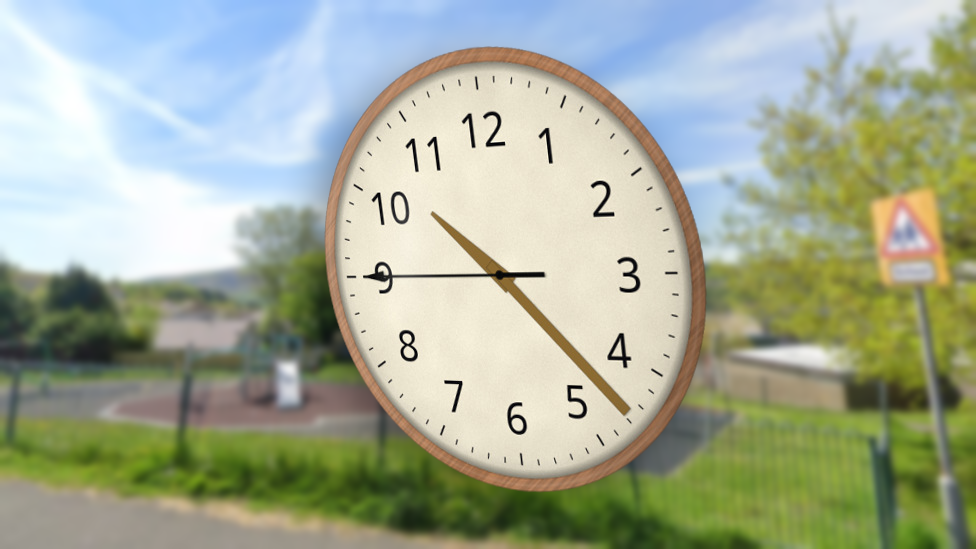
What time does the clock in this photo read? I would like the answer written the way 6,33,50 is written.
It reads 10,22,45
